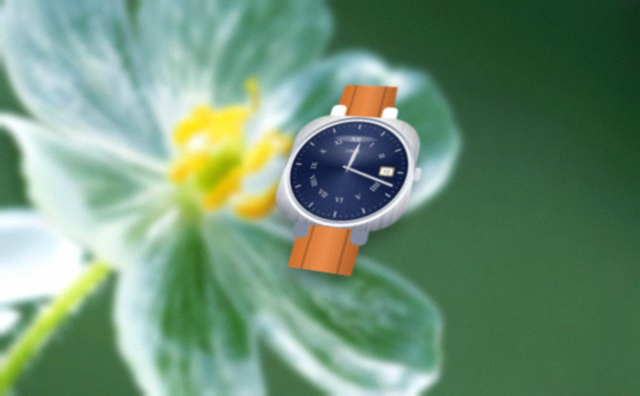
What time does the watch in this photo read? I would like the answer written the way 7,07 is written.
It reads 12,18
